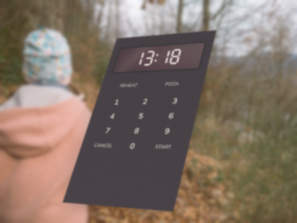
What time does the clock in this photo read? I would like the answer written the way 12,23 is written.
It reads 13,18
